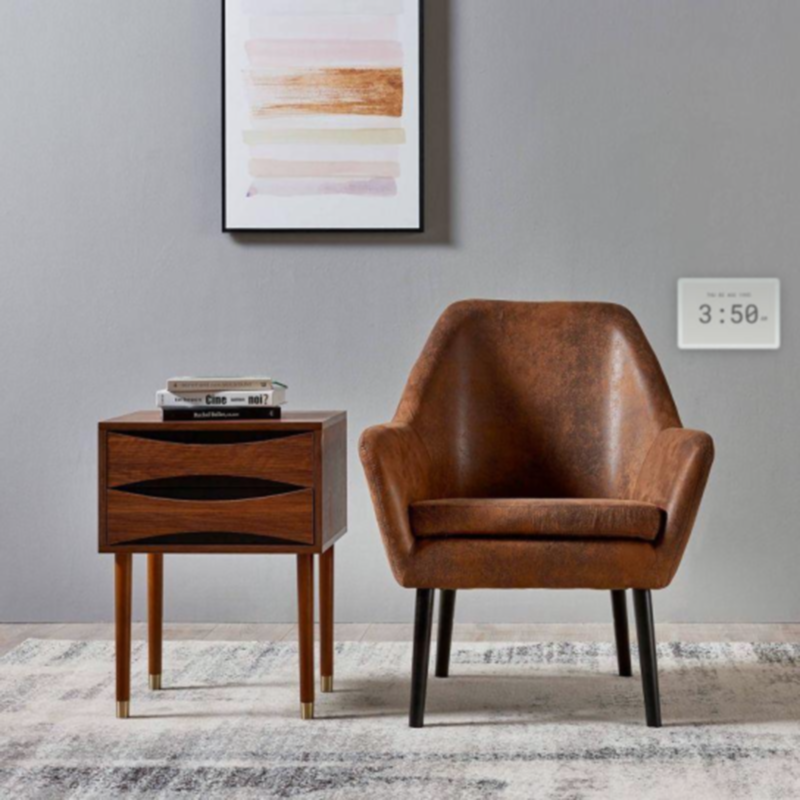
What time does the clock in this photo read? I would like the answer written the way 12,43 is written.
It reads 3,50
